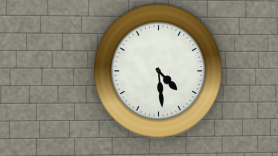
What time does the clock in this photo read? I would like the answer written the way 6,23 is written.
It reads 4,29
